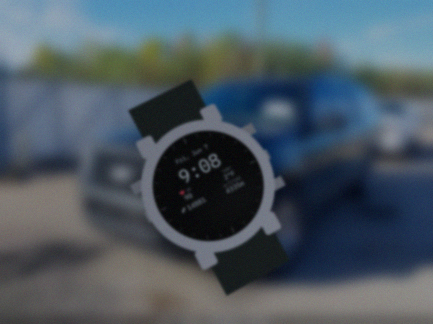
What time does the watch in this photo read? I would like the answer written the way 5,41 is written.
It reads 9,08
